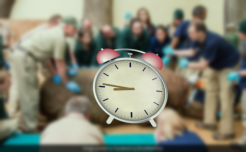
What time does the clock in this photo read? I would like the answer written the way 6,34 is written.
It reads 8,46
